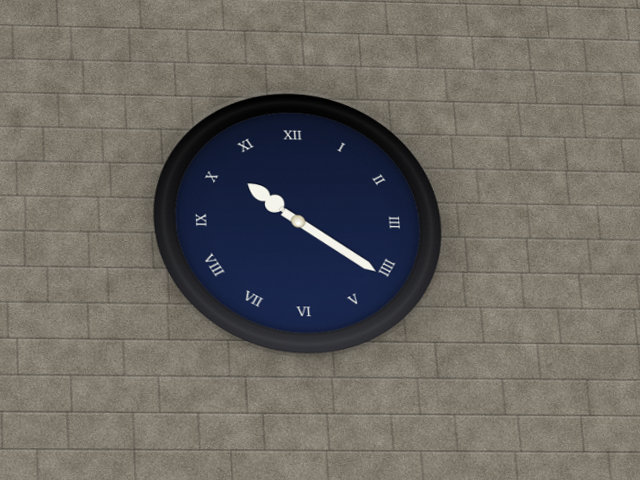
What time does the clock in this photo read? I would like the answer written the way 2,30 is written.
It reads 10,21
